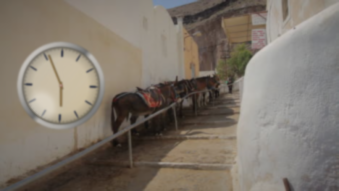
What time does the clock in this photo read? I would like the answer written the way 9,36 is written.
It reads 5,56
